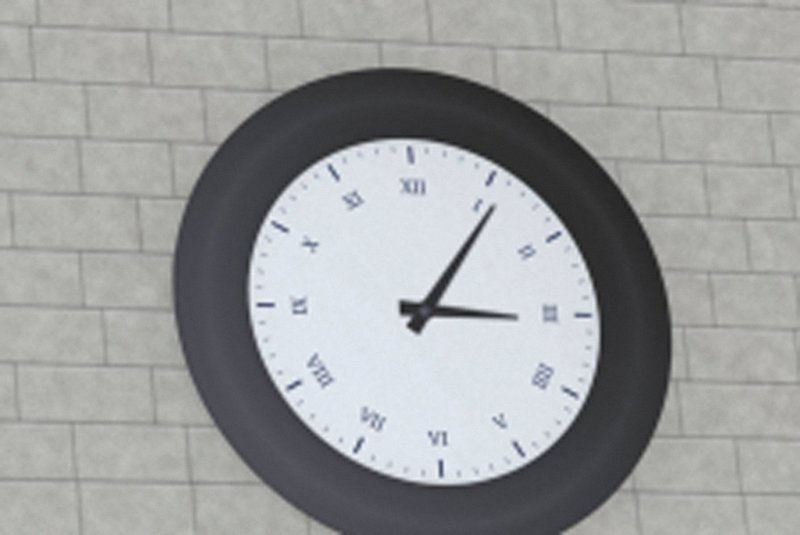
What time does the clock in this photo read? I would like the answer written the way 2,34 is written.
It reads 3,06
